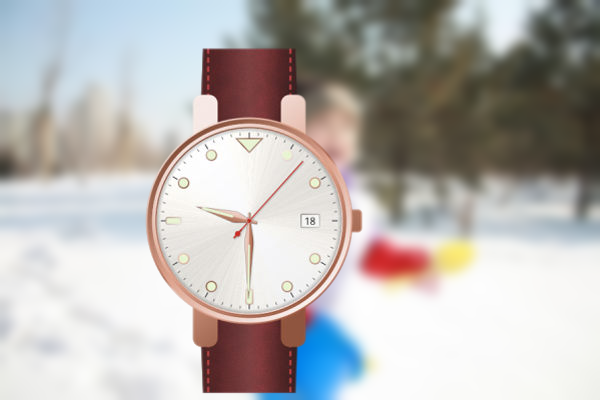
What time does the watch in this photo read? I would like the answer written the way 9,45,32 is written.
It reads 9,30,07
